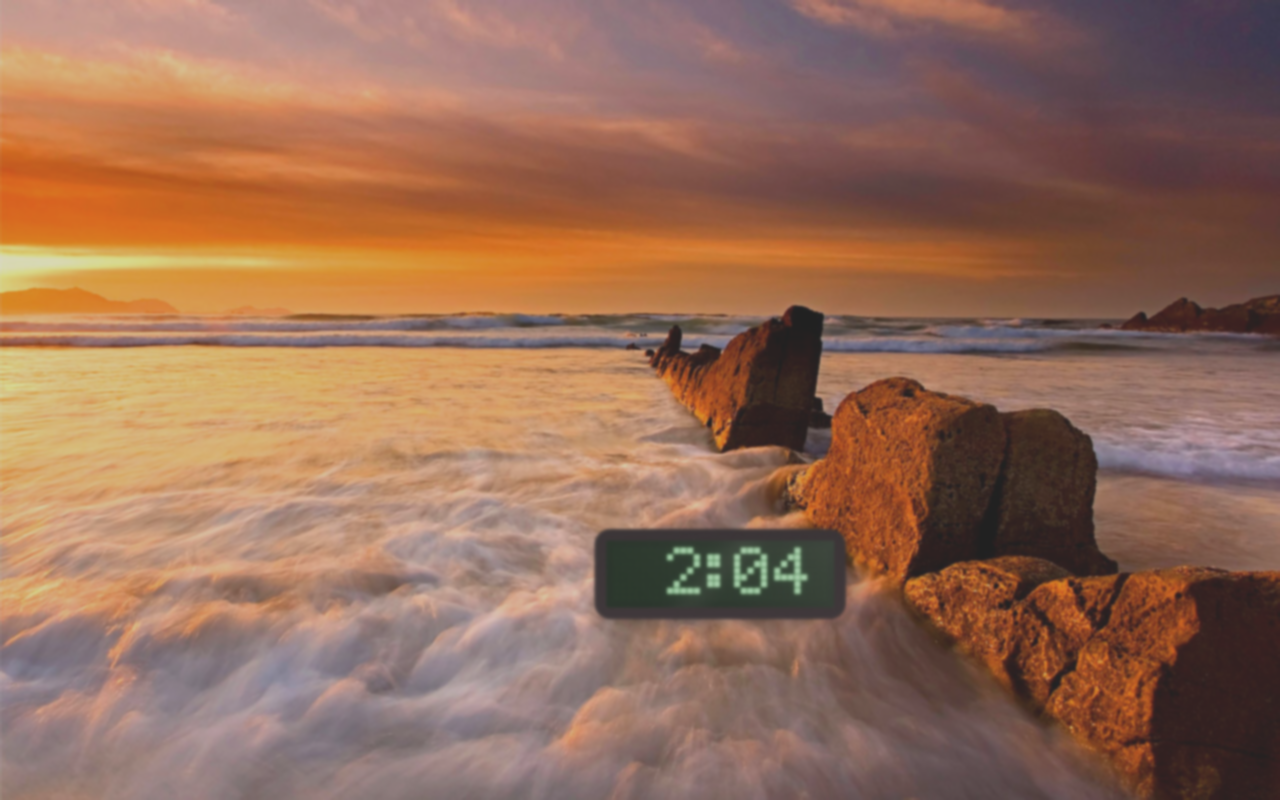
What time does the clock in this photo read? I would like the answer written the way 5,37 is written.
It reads 2,04
